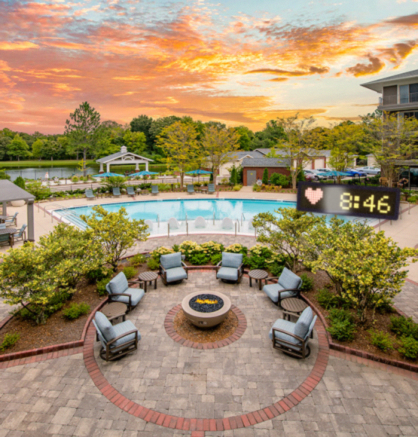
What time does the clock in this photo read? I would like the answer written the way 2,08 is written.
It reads 8,46
